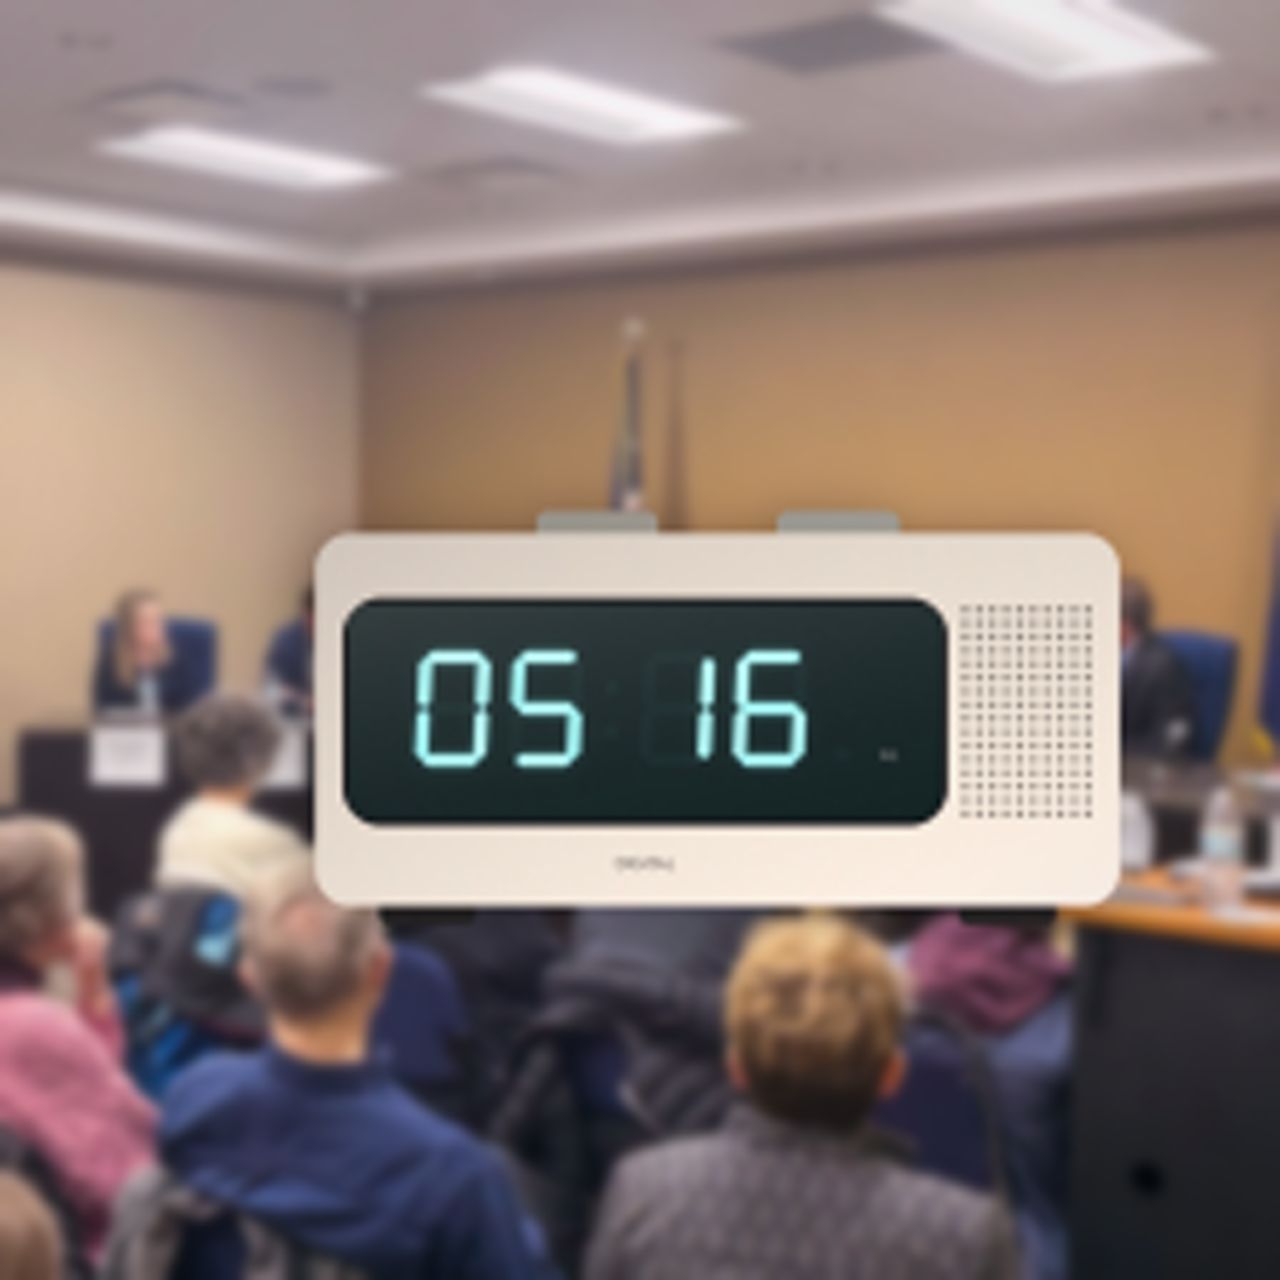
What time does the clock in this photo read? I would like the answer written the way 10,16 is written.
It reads 5,16
